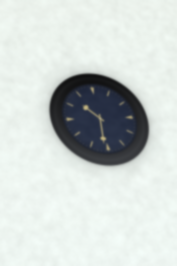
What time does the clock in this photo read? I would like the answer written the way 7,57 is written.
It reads 10,31
